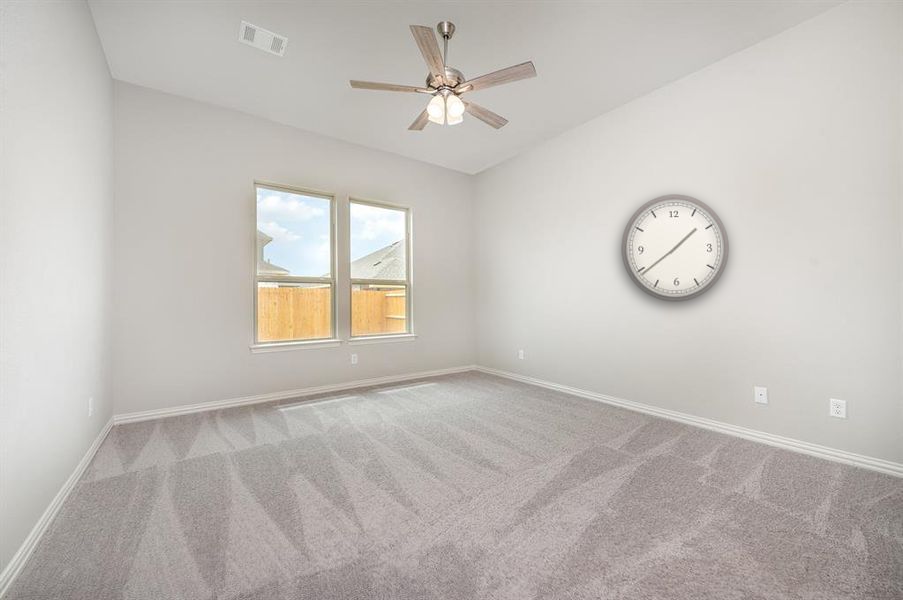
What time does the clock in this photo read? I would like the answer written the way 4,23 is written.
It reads 1,39
